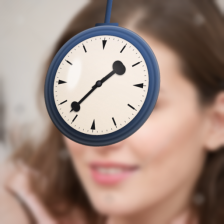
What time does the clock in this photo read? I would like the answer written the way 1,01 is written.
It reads 1,37
